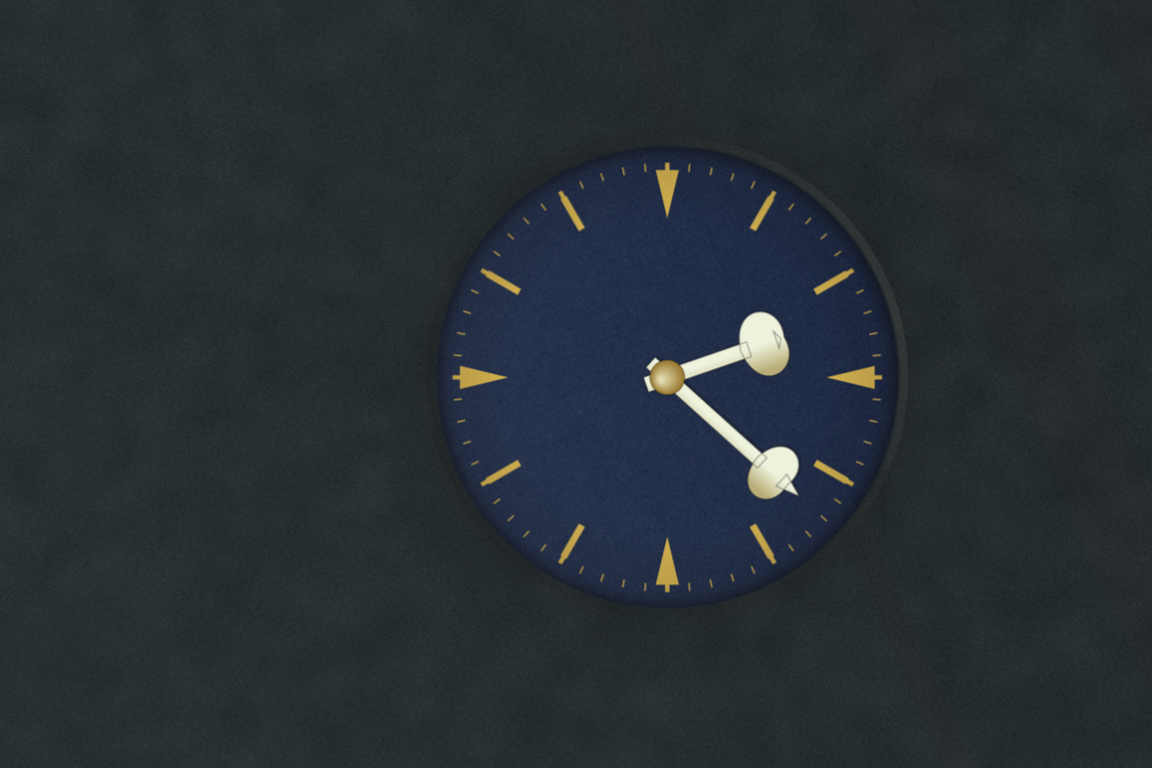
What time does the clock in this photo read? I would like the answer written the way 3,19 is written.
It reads 2,22
